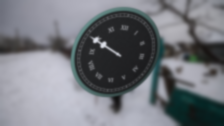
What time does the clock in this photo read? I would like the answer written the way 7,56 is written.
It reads 9,49
